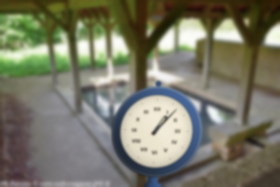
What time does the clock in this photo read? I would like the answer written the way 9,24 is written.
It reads 1,07
